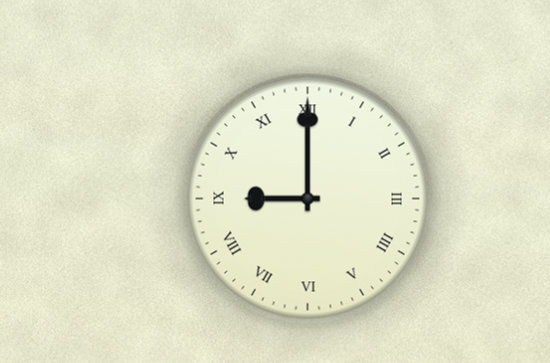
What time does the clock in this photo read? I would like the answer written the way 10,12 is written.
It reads 9,00
